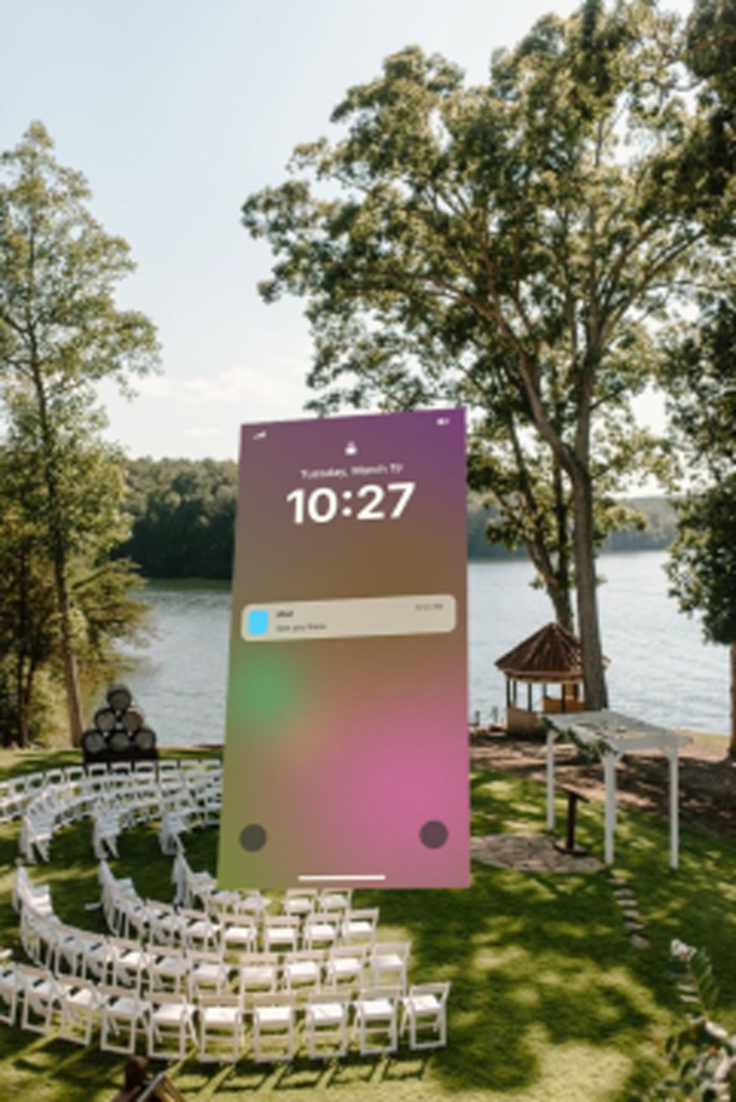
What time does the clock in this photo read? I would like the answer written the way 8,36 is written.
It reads 10,27
